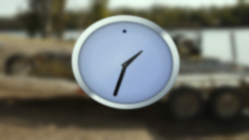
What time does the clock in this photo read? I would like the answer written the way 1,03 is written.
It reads 1,33
